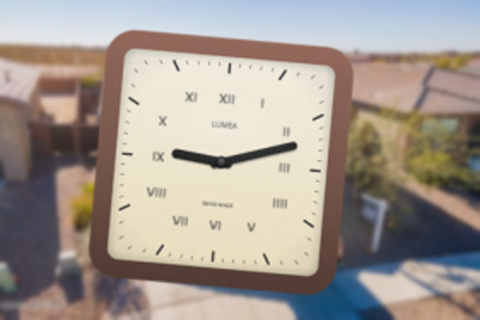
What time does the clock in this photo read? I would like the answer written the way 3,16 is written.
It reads 9,12
